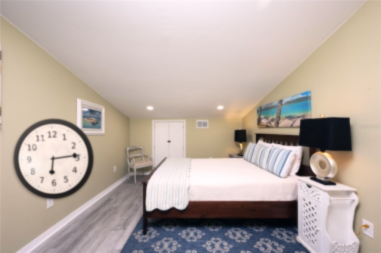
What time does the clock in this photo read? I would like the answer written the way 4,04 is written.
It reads 6,14
